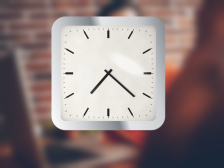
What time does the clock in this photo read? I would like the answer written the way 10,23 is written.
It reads 7,22
